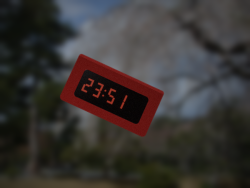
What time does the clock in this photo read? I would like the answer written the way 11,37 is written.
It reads 23,51
